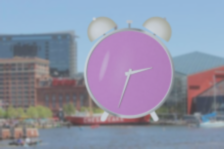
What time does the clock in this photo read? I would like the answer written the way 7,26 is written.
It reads 2,33
